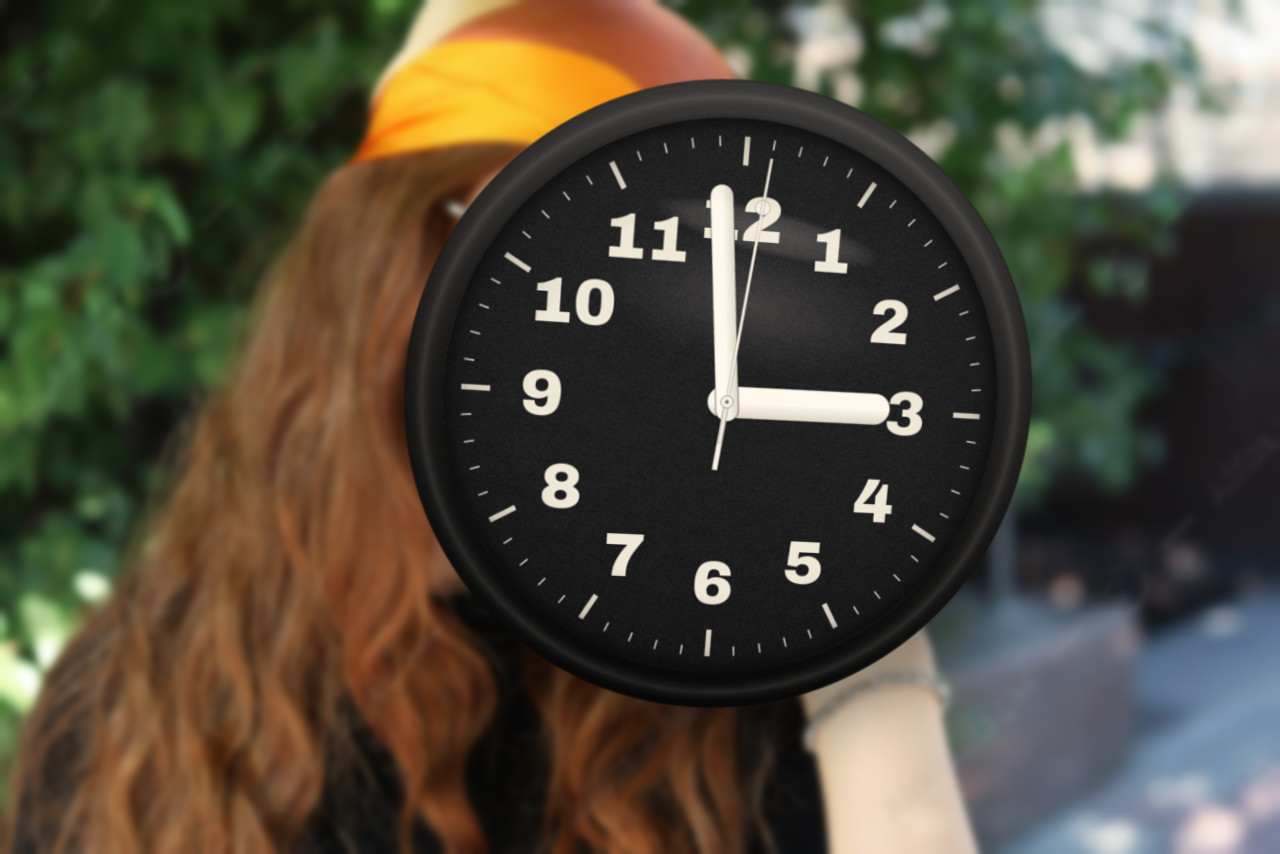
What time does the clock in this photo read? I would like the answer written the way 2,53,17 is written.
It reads 2,59,01
